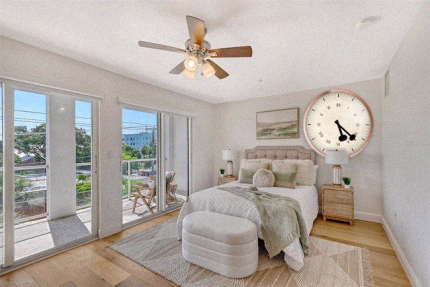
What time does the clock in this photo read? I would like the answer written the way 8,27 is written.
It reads 5,22
